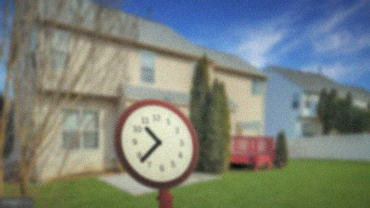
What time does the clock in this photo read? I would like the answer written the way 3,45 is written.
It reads 10,38
